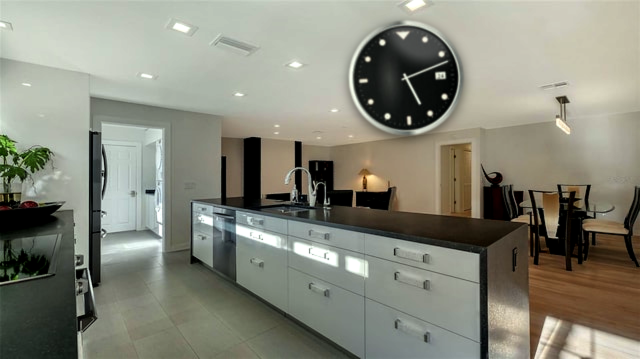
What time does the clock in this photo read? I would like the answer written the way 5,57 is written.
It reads 5,12
